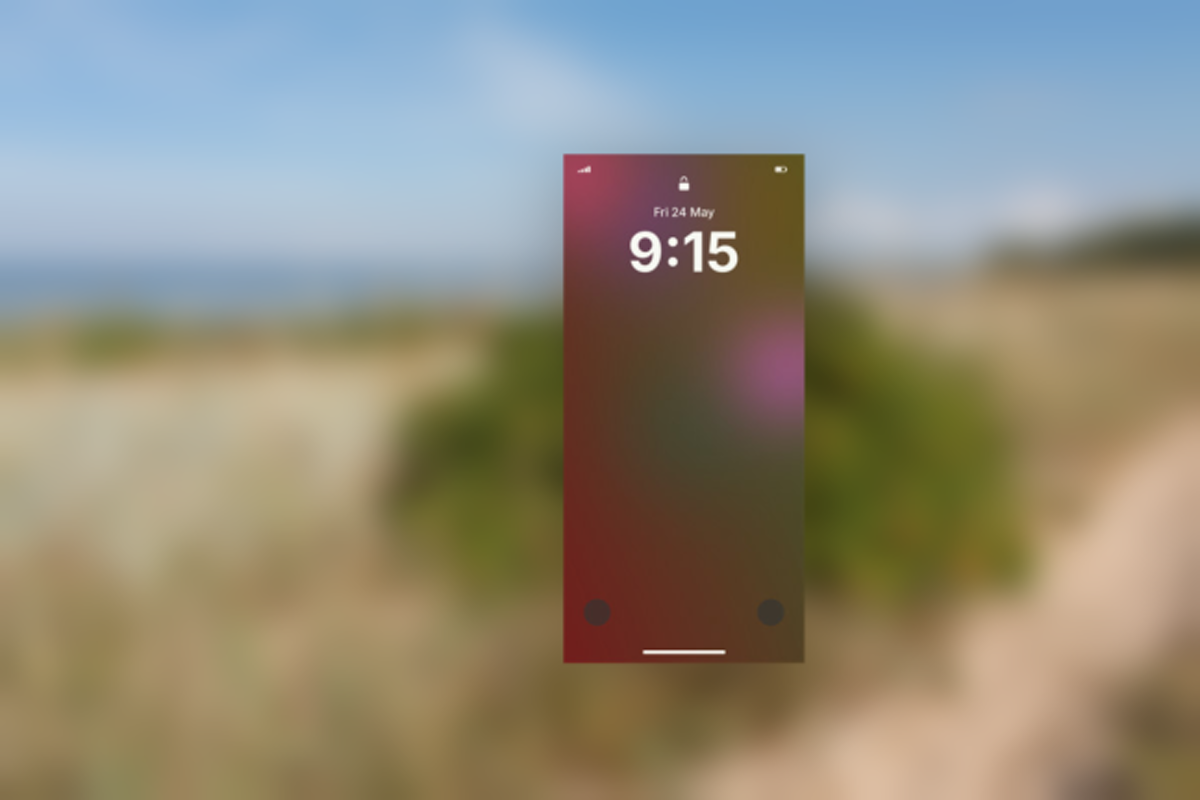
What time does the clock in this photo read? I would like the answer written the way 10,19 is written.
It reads 9,15
